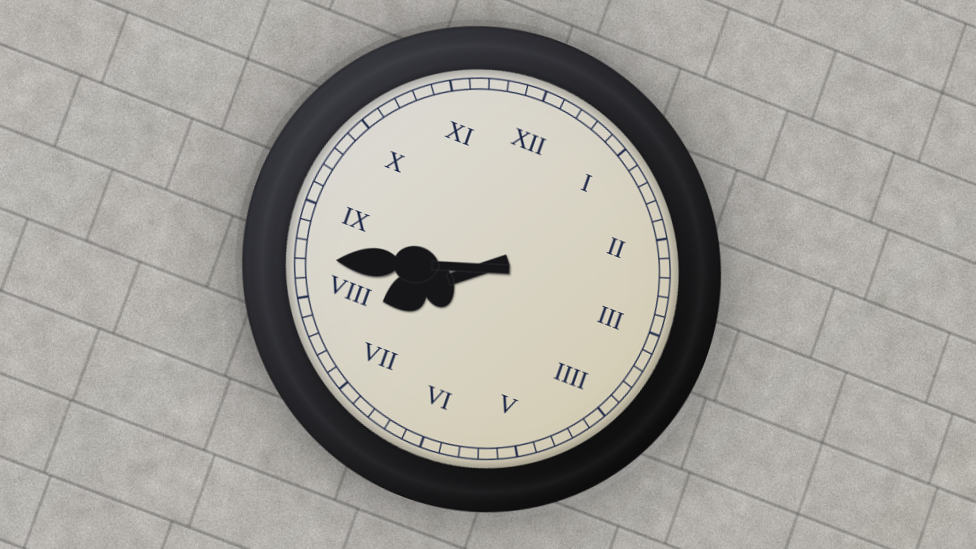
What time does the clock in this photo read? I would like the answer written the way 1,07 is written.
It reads 7,42
